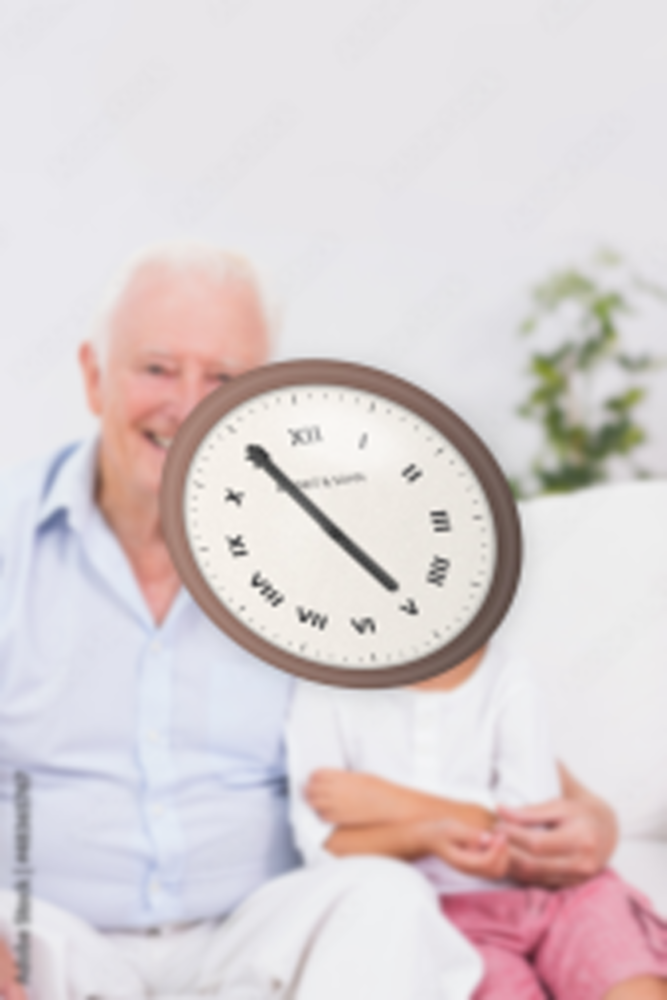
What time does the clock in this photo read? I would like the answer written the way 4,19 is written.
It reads 4,55
